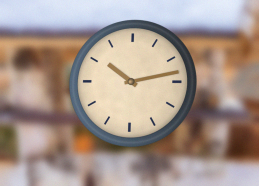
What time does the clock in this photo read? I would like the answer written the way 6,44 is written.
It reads 10,13
